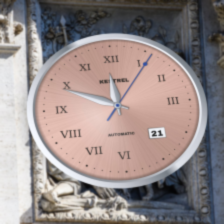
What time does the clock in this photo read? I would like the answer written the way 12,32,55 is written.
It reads 11,49,06
